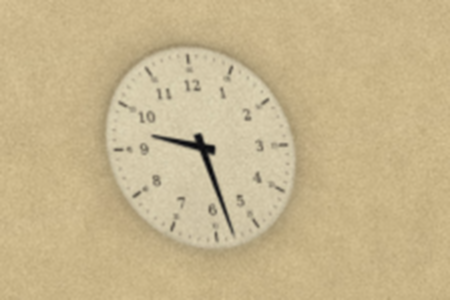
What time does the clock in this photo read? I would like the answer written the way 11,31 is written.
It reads 9,28
